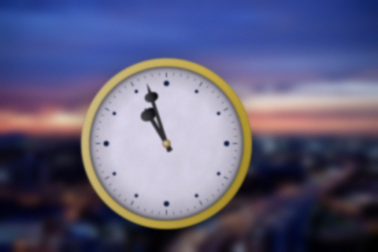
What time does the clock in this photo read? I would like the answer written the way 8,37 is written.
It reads 10,57
